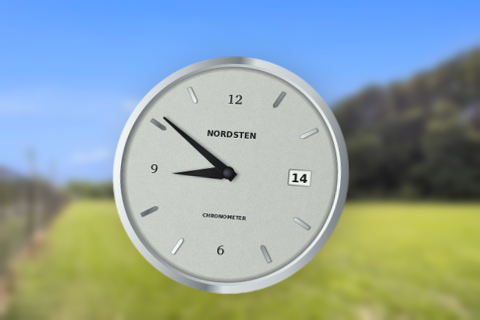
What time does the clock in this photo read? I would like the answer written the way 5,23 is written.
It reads 8,51
